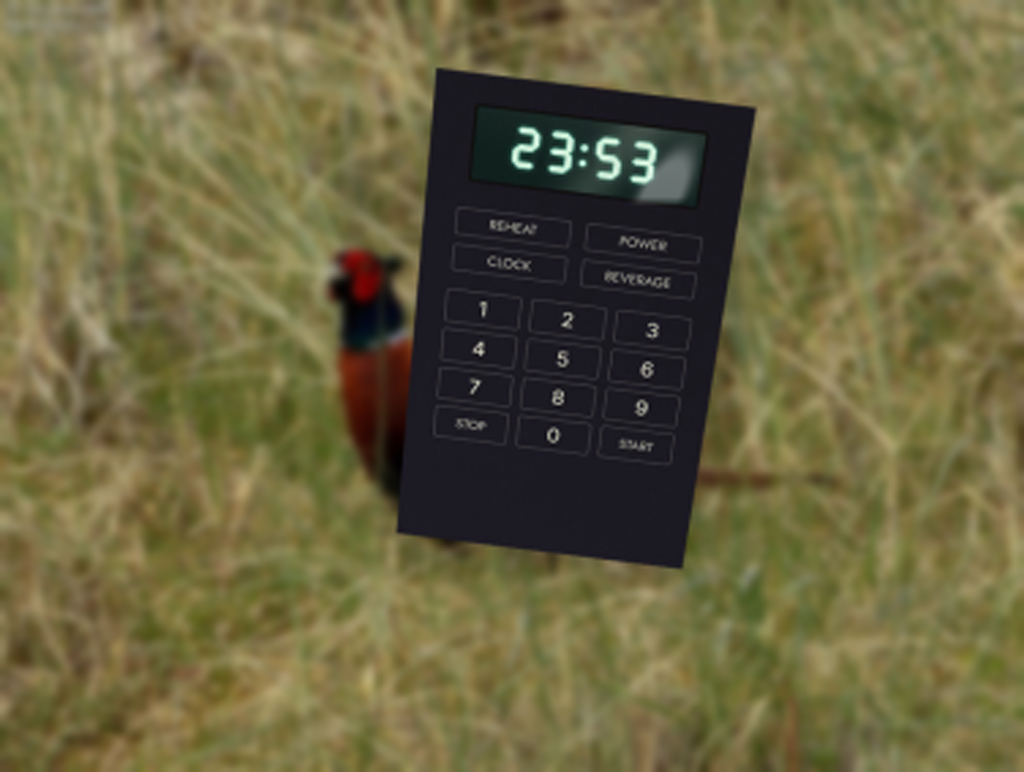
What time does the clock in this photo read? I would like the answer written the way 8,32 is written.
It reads 23,53
